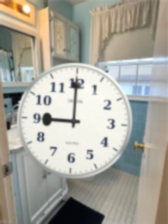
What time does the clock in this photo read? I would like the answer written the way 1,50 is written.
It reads 9,00
